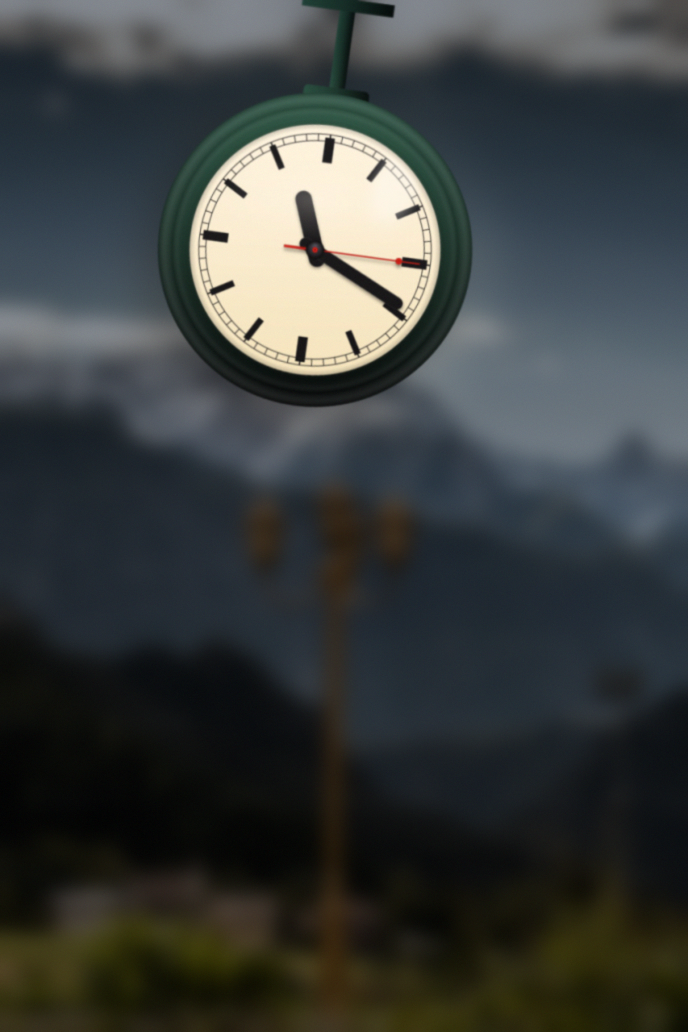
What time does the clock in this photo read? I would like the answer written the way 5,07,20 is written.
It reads 11,19,15
